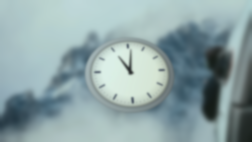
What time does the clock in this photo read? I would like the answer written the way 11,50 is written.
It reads 11,01
